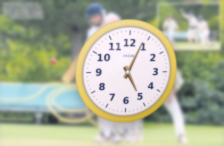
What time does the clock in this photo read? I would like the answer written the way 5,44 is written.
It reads 5,04
